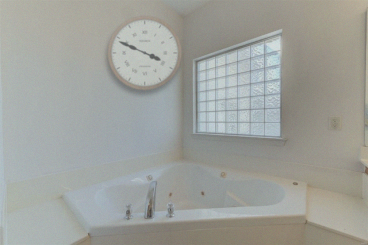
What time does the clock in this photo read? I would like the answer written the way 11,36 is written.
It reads 3,49
